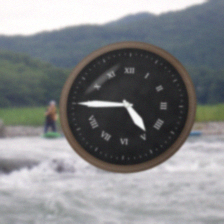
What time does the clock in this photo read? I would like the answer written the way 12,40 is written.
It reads 4,45
